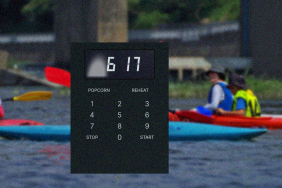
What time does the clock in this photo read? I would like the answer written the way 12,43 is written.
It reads 6,17
